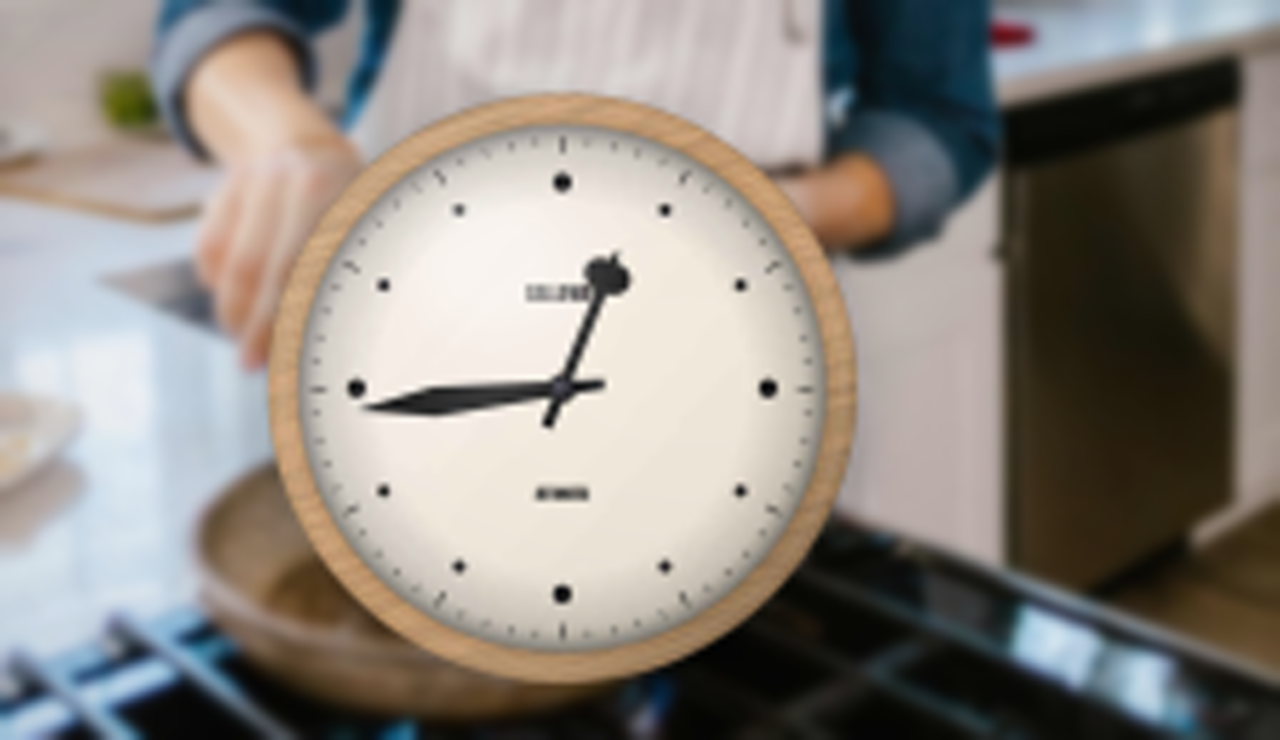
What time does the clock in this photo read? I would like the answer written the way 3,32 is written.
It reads 12,44
